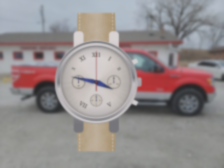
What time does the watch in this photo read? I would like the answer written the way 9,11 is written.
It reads 3,47
